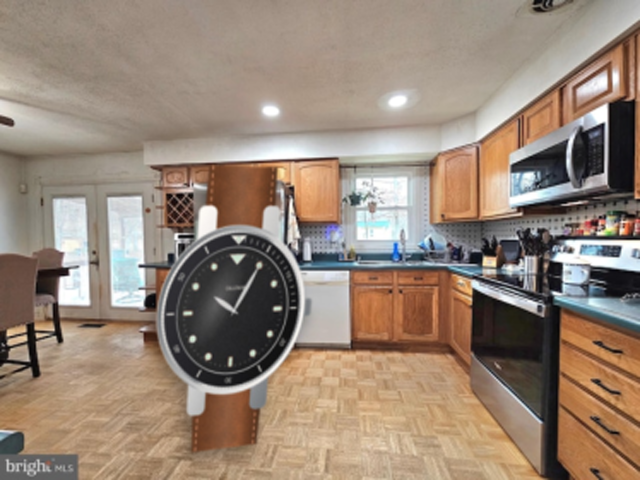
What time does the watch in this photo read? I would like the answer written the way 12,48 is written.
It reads 10,05
